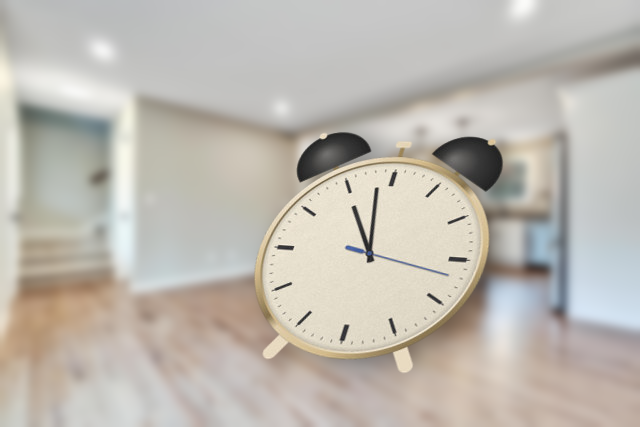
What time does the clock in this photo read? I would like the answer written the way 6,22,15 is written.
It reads 10,58,17
